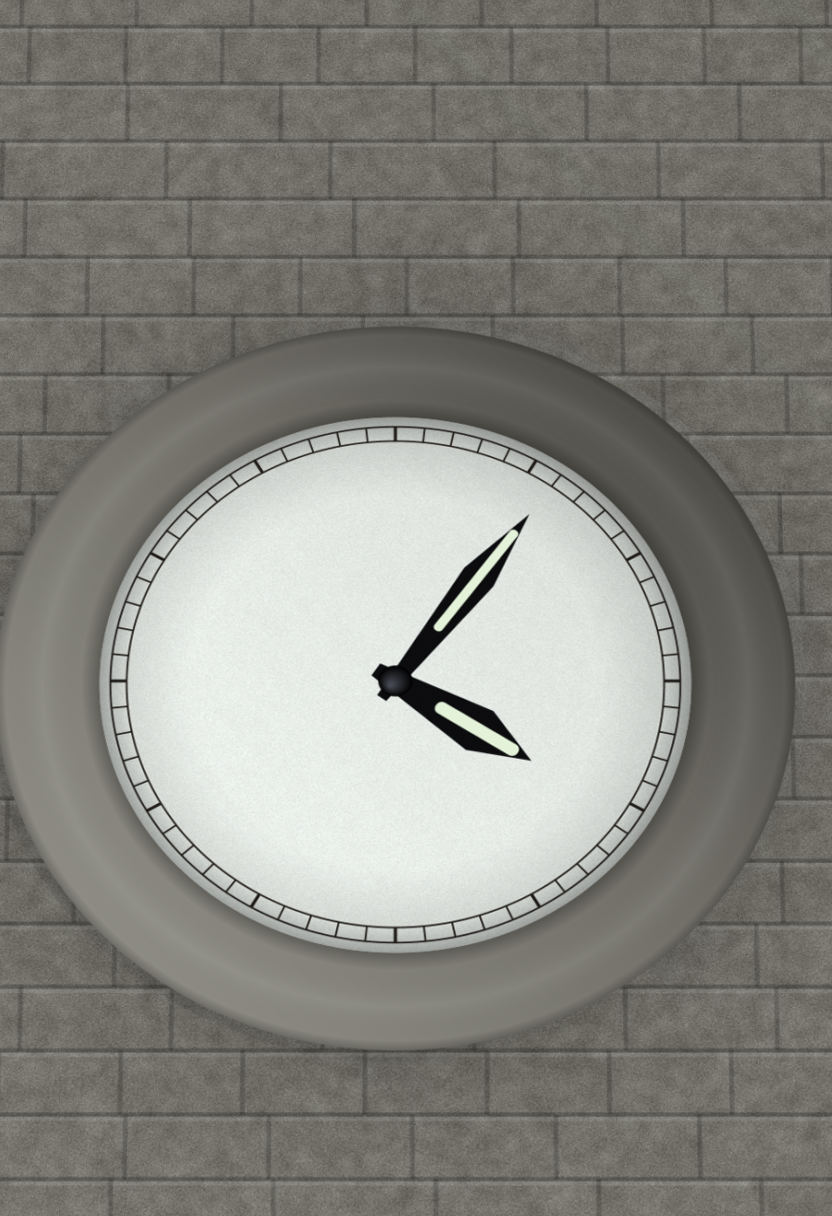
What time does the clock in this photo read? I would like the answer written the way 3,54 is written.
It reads 4,06
